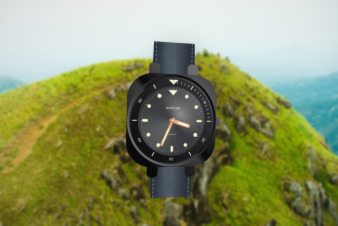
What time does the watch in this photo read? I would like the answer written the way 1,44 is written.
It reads 3,34
